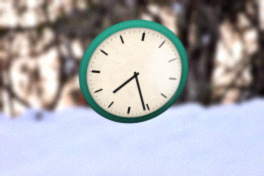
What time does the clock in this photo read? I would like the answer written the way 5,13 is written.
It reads 7,26
